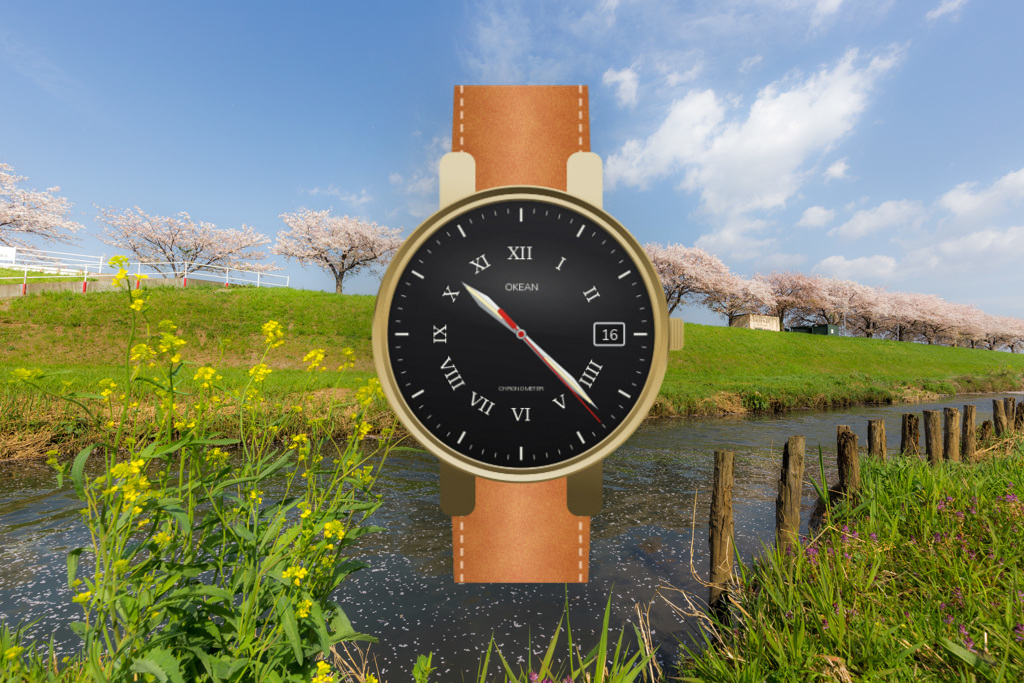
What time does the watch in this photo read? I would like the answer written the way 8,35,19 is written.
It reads 10,22,23
